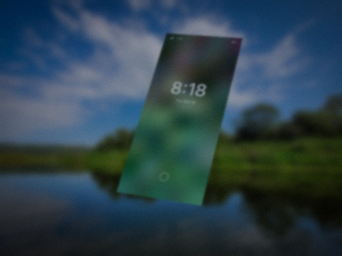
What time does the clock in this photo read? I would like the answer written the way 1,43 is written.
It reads 8,18
